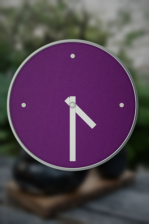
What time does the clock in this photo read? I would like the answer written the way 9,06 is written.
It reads 4,30
